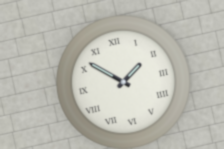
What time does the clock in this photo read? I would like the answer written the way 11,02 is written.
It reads 1,52
